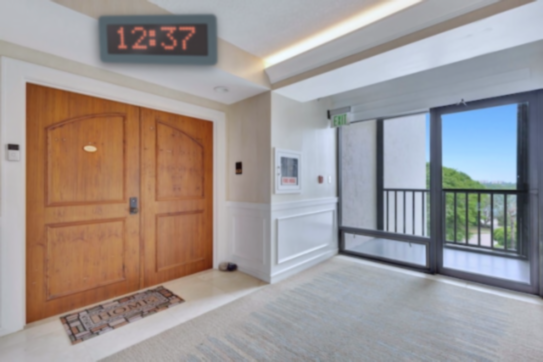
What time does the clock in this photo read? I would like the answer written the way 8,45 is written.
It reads 12,37
